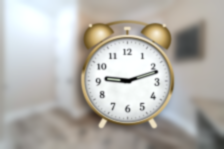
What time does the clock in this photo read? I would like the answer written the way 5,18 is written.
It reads 9,12
